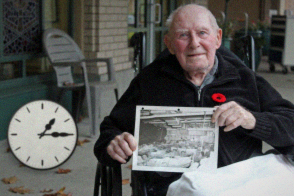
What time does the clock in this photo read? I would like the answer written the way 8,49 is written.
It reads 1,15
